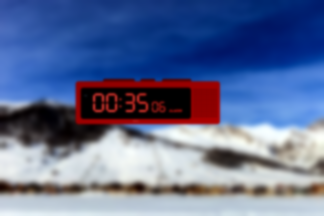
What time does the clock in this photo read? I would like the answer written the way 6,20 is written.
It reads 0,35
